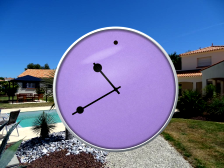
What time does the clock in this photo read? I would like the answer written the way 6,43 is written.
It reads 10,40
